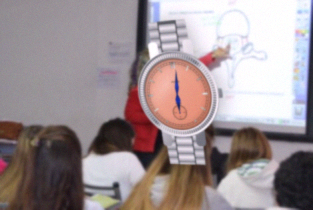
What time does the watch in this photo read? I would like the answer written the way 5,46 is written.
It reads 6,01
